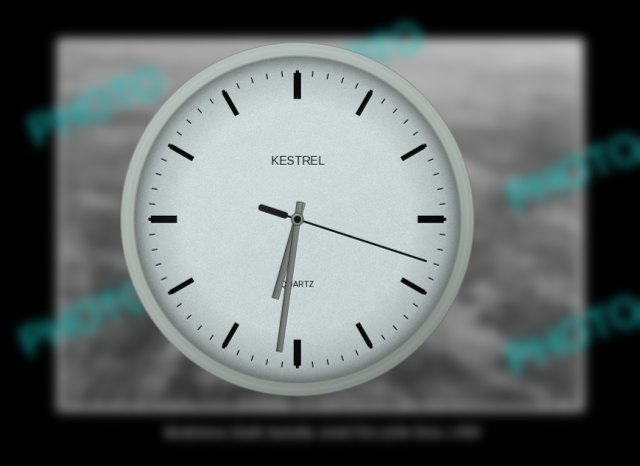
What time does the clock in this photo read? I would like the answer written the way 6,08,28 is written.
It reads 6,31,18
